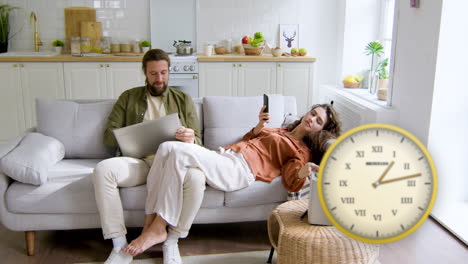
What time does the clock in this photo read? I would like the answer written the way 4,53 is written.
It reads 1,13
